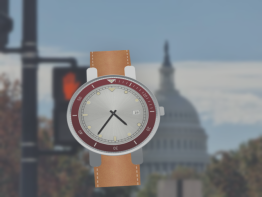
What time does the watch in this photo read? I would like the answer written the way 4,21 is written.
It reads 4,36
